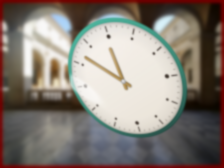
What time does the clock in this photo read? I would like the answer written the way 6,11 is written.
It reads 11,52
